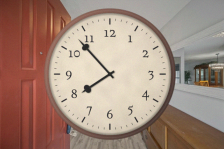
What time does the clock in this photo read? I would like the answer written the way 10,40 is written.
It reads 7,53
